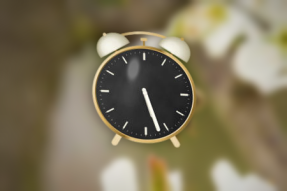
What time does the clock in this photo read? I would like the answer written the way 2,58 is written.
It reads 5,27
